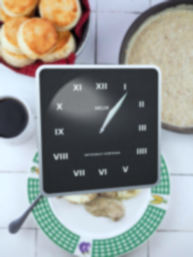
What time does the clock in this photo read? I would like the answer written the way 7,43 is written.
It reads 1,06
